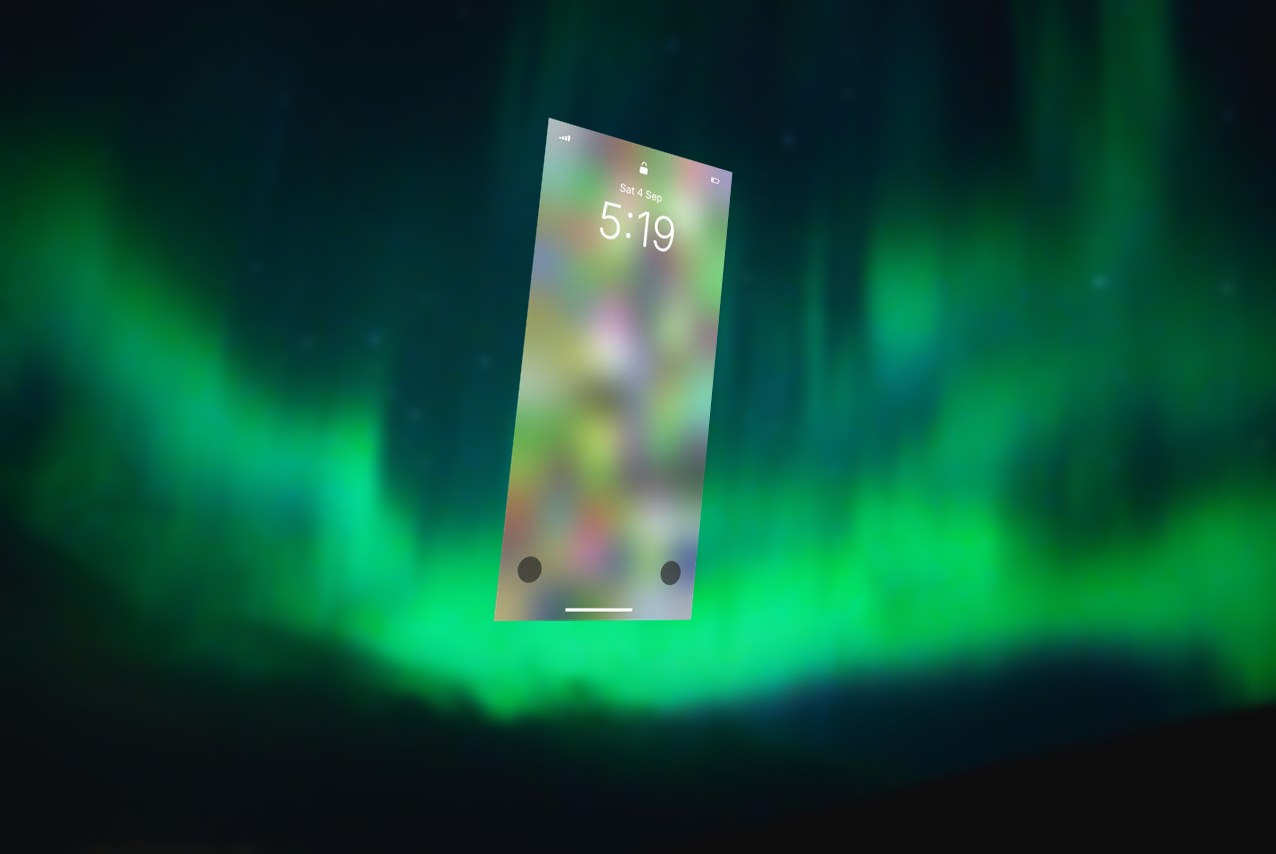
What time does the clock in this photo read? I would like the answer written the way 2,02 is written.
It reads 5,19
